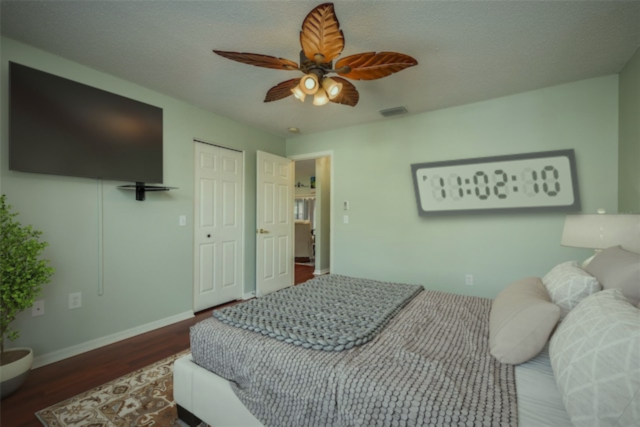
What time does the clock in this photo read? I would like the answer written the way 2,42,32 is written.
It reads 11,02,10
